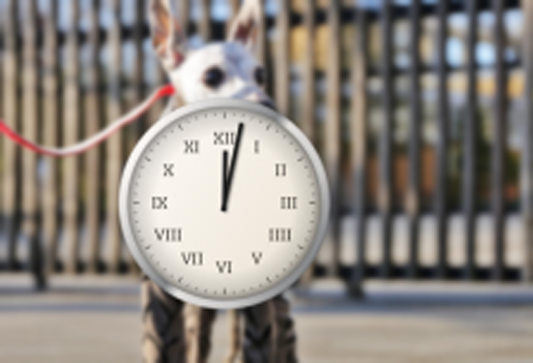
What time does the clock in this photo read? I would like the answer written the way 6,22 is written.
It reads 12,02
